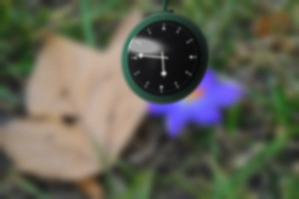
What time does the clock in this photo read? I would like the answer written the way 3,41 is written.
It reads 5,46
